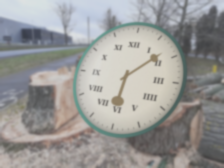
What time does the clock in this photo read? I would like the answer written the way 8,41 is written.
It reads 6,08
